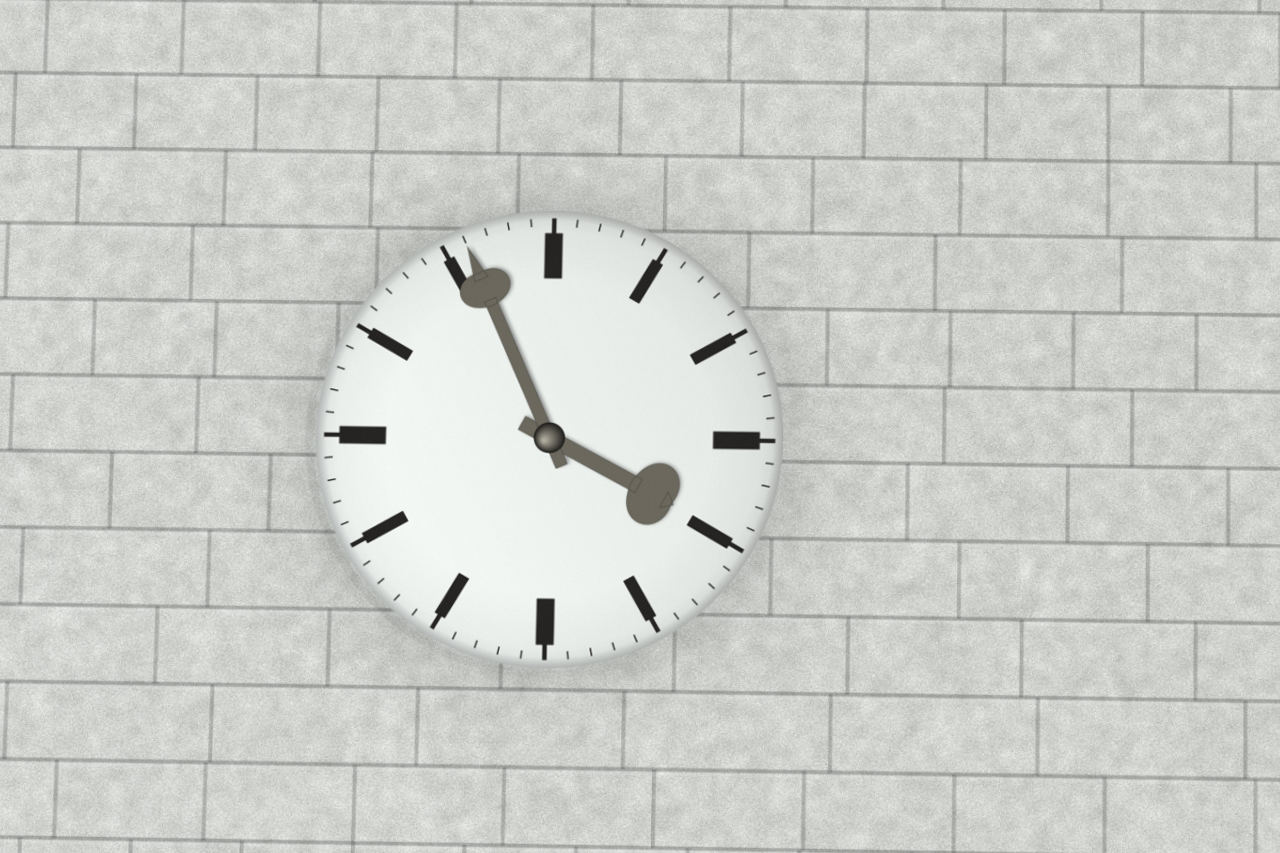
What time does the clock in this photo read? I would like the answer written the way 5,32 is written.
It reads 3,56
